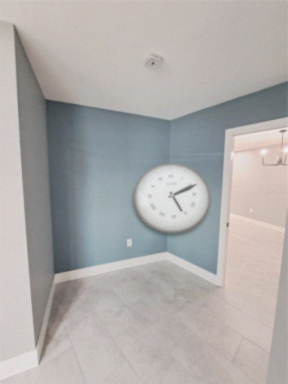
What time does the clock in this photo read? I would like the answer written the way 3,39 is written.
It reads 5,11
